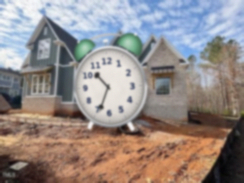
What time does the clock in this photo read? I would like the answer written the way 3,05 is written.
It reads 10,34
